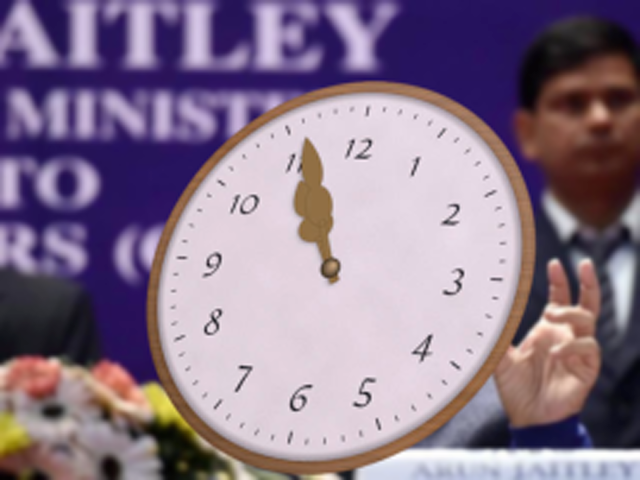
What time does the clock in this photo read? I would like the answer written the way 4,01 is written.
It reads 10,56
